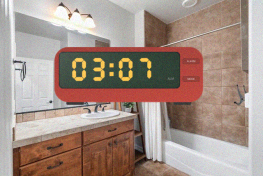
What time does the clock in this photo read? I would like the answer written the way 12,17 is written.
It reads 3,07
